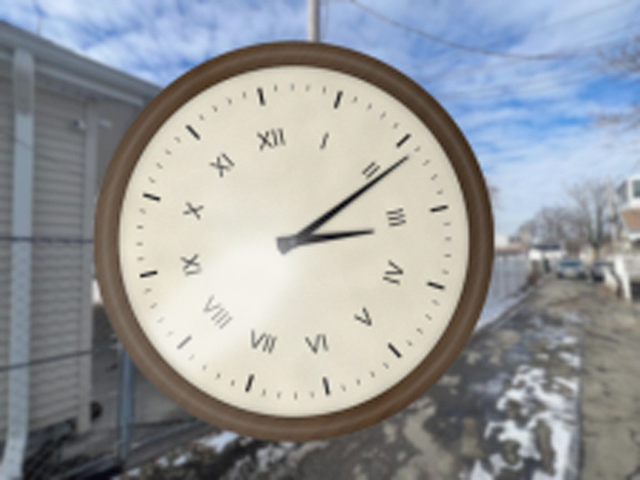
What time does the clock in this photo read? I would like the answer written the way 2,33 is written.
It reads 3,11
